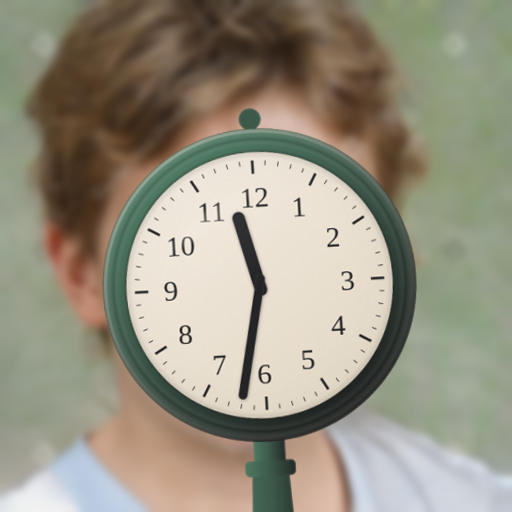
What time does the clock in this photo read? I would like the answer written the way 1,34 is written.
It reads 11,32
